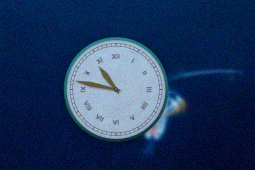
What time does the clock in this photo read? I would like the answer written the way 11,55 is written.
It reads 10,47
